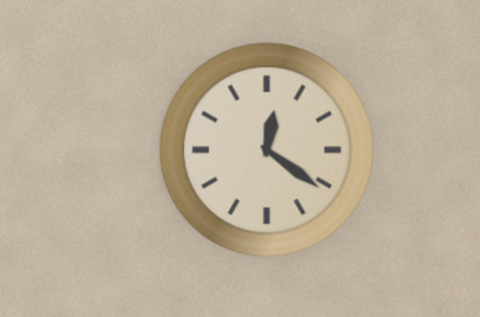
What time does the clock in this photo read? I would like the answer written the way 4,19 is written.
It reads 12,21
